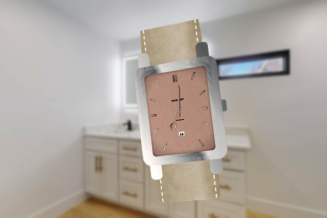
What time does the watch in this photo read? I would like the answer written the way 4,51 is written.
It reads 7,01
